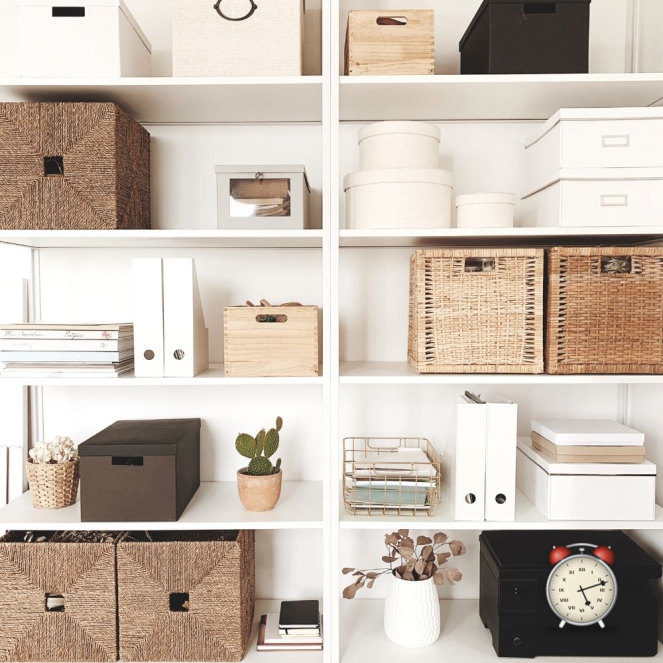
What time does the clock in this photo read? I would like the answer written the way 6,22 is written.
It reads 5,12
